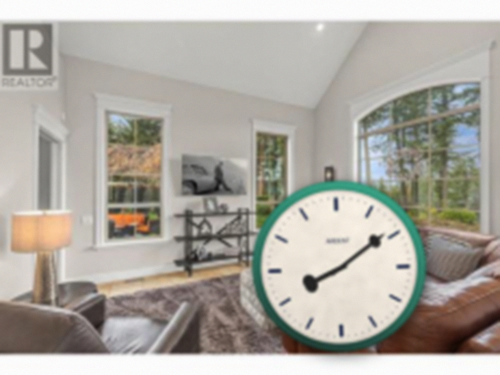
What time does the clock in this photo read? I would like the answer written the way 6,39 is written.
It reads 8,09
